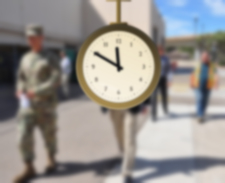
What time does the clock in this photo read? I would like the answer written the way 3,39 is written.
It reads 11,50
